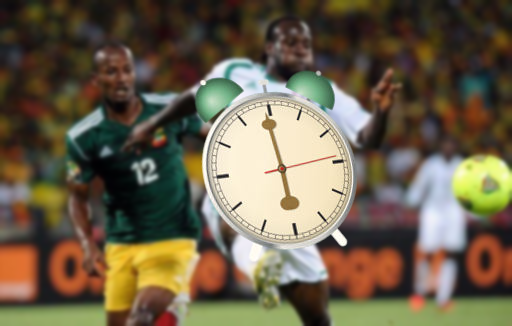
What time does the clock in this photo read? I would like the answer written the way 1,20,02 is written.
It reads 5,59,14
